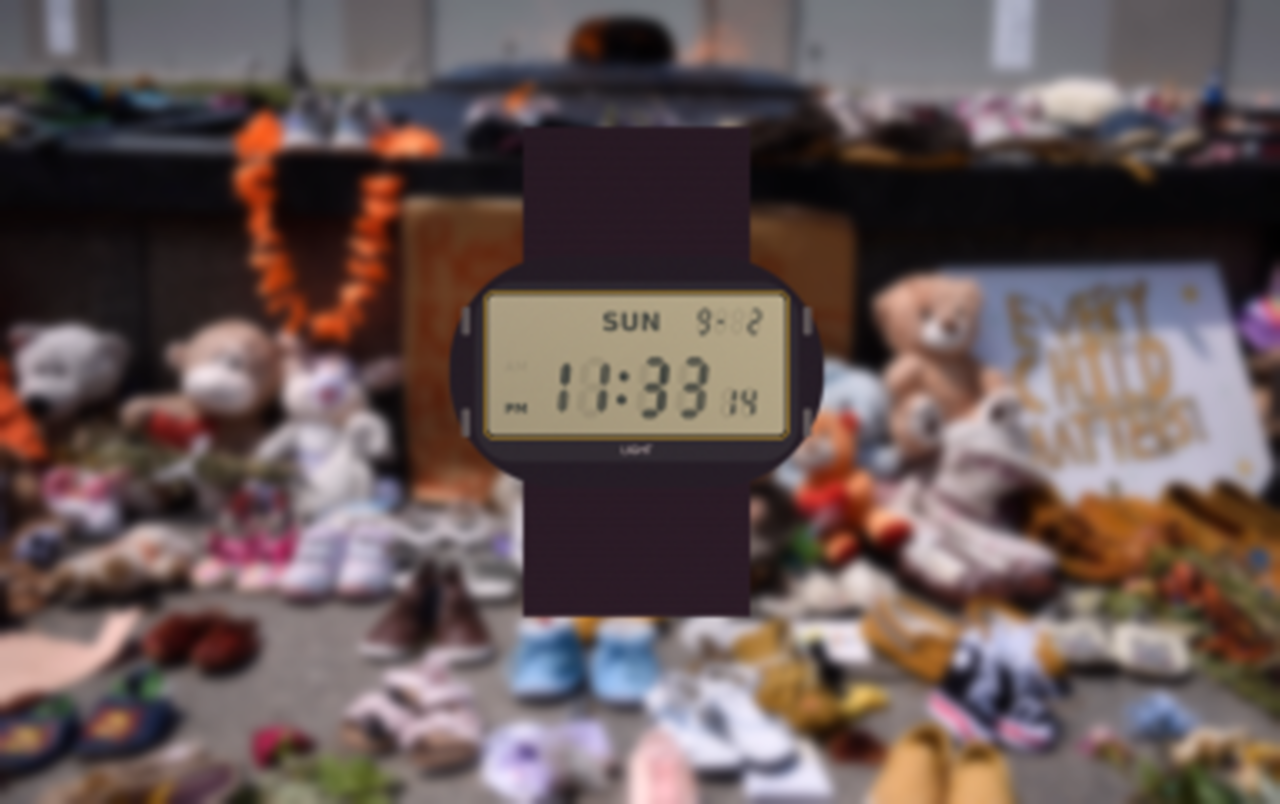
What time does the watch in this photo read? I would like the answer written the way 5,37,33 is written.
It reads 11,33,14
